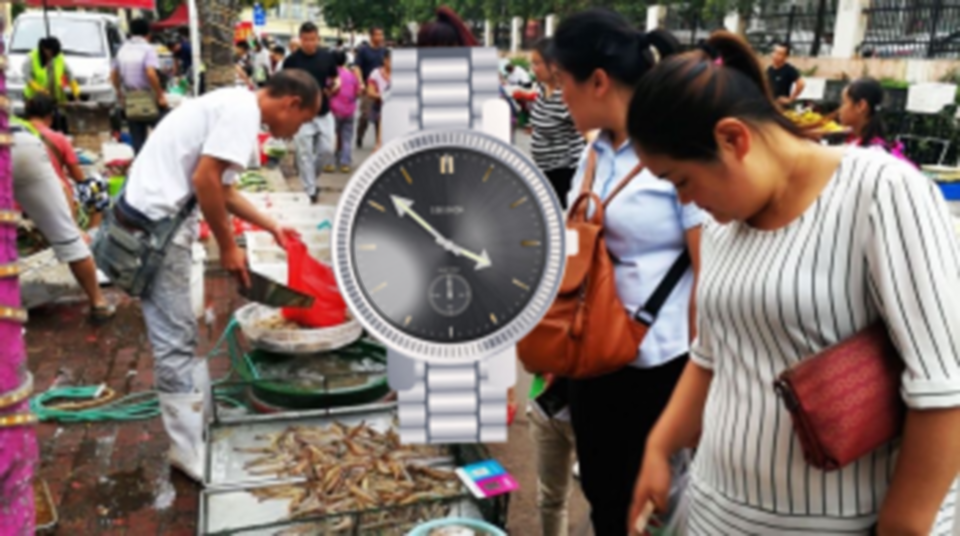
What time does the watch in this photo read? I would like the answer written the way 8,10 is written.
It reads 3,52
